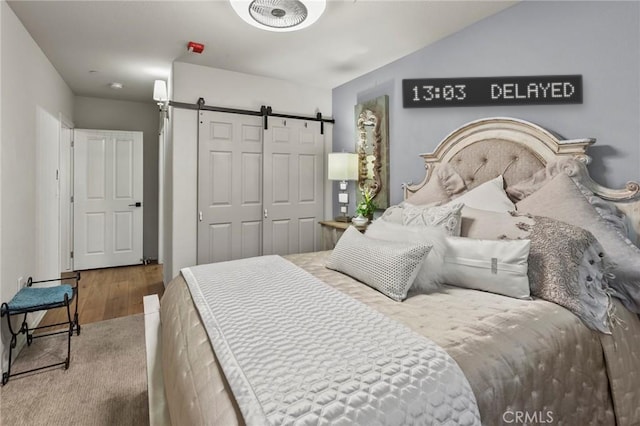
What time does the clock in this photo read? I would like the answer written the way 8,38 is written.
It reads 13,03
